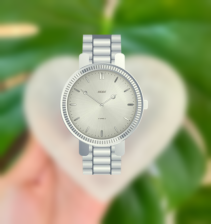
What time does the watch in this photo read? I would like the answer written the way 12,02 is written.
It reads 1,51
